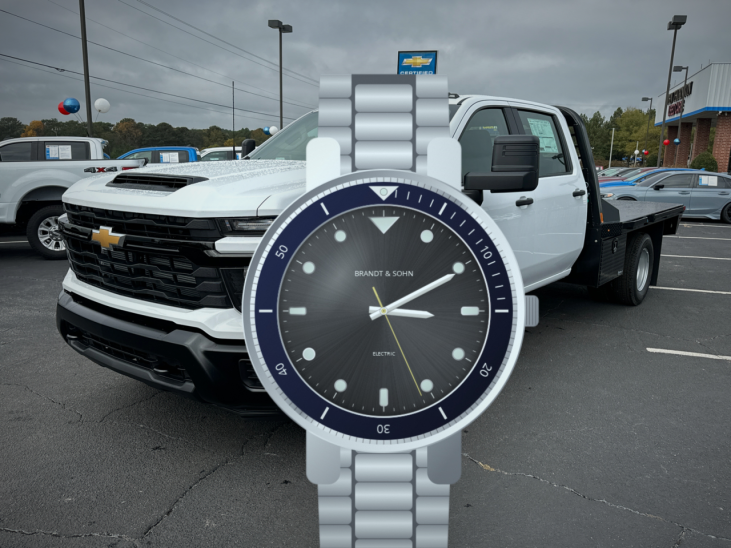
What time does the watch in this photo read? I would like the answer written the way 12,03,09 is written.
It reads 3,10,26
